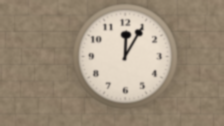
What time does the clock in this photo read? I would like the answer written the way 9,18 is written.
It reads 12,05
